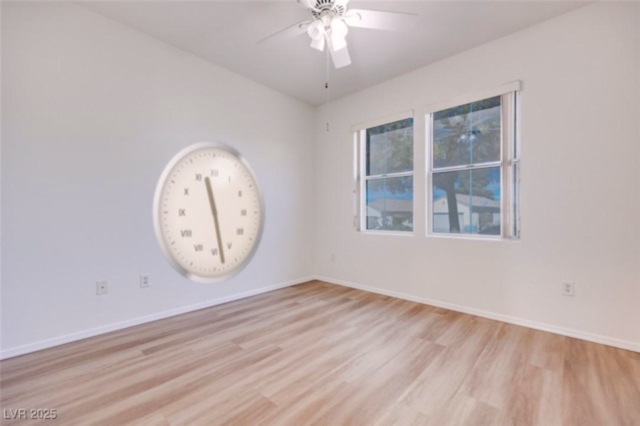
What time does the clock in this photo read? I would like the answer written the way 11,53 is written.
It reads 11,28
